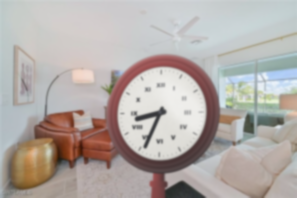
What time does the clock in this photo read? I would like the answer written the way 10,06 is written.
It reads 8,34
